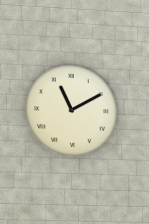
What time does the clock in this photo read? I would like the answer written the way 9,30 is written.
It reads 11,10
